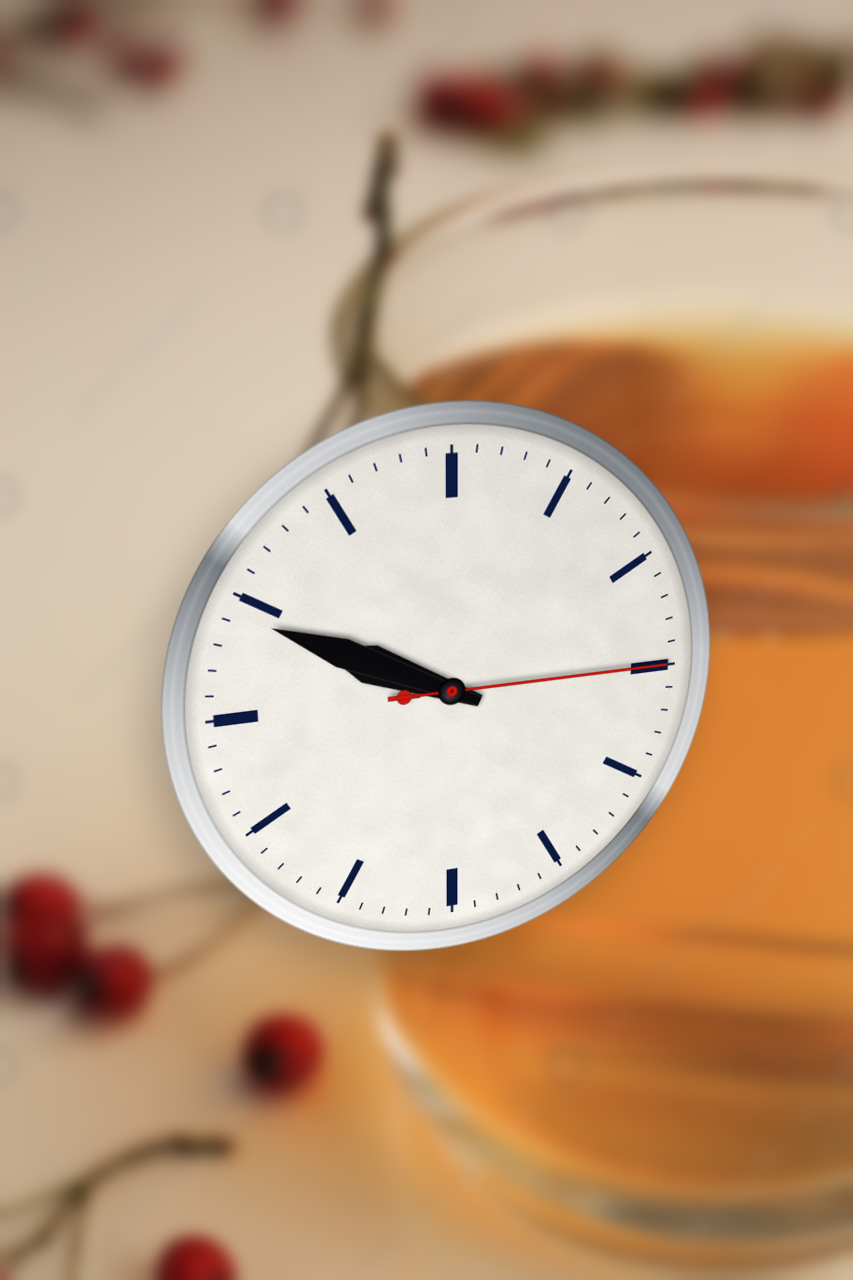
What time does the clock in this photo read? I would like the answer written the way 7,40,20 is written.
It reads 9,49,15
